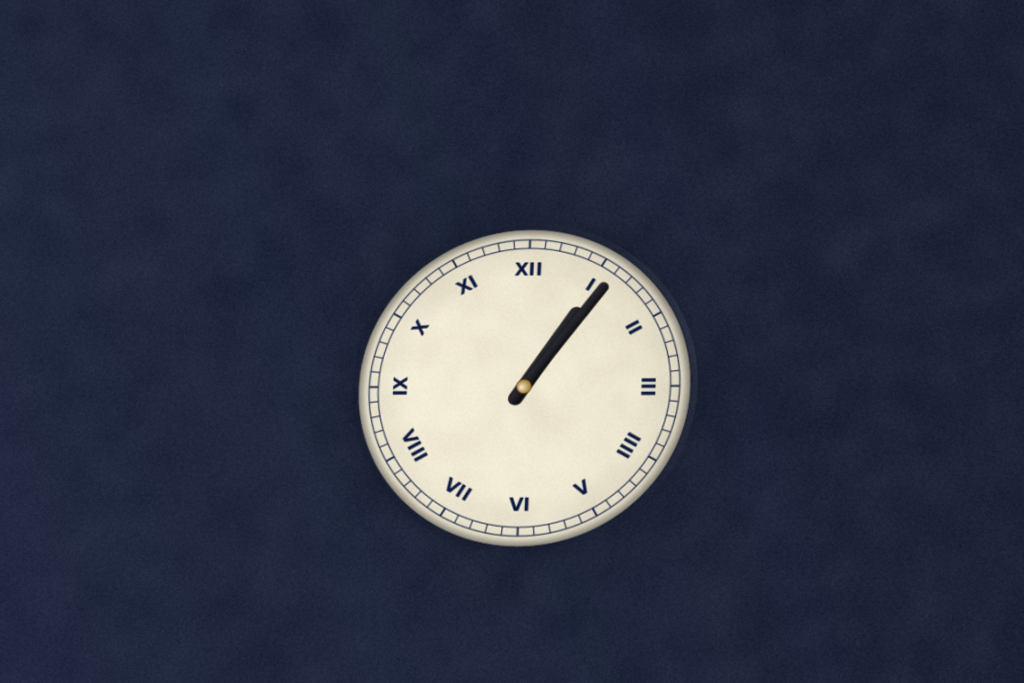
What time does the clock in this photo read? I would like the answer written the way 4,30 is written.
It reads 1,06
